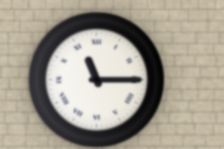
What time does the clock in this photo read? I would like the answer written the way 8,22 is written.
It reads 11,15
